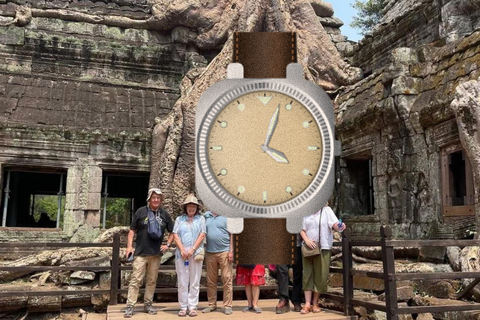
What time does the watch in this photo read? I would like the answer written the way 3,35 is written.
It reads 4,03
